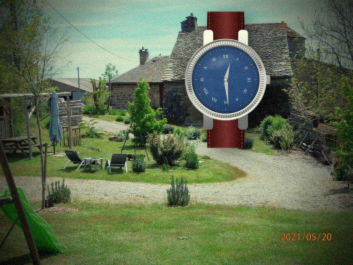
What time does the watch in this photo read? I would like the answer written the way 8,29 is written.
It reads 12,29
